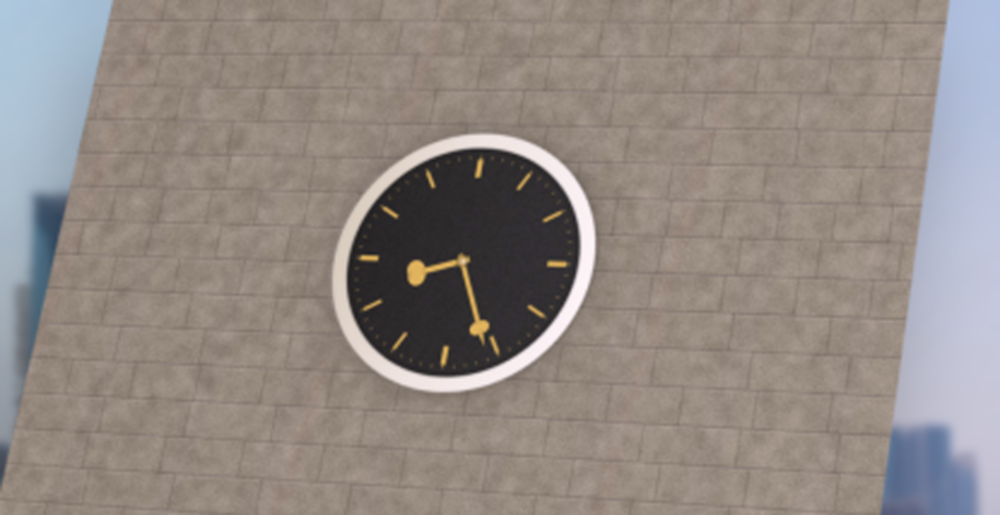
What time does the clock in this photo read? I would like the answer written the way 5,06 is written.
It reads 8,26
